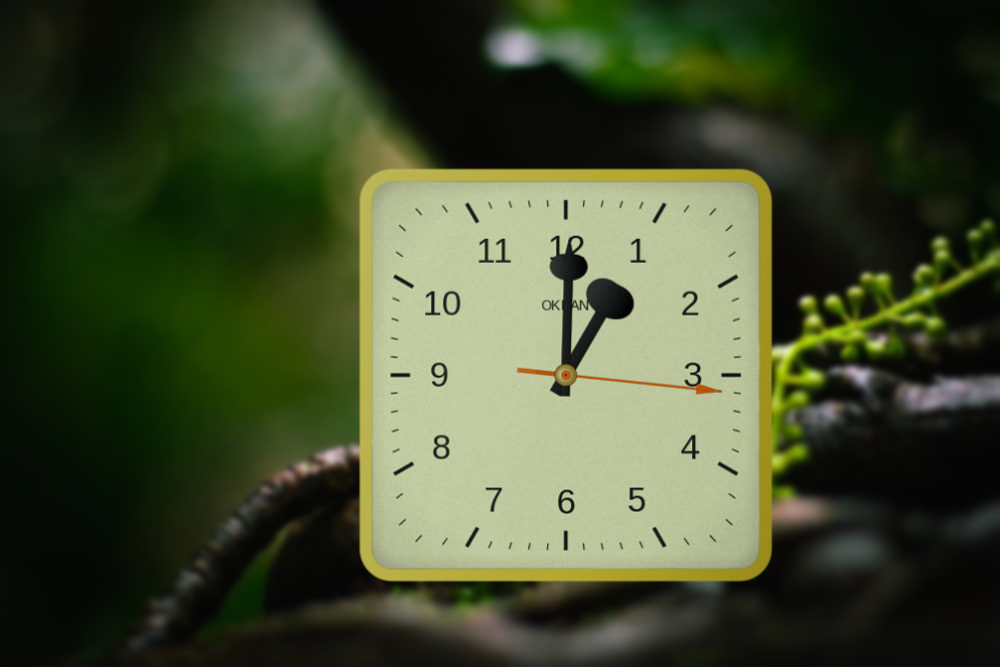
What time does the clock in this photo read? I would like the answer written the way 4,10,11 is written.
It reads 1,00,16
